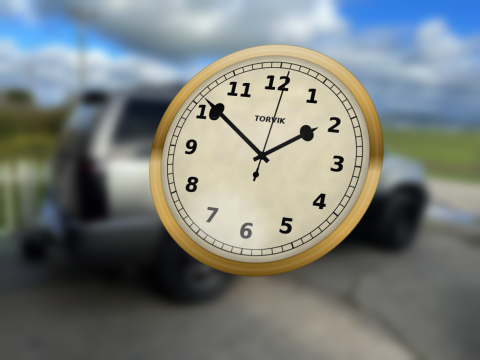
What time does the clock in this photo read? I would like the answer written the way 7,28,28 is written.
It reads 1,51,01
